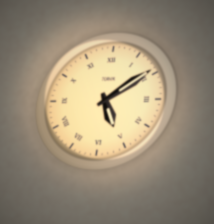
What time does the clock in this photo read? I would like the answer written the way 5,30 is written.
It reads 5,09
